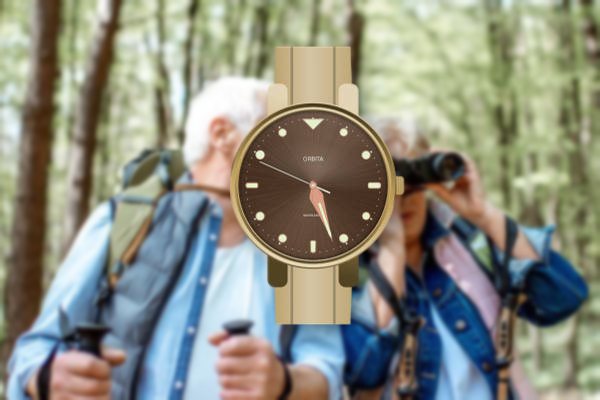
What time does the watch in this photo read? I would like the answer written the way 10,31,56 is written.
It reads 5,26,49
